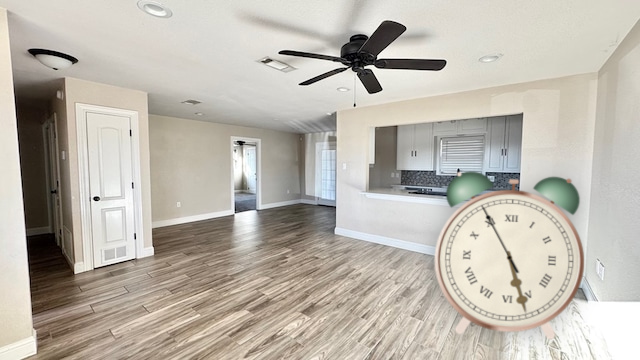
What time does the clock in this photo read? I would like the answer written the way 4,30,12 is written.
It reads 5,26,55
